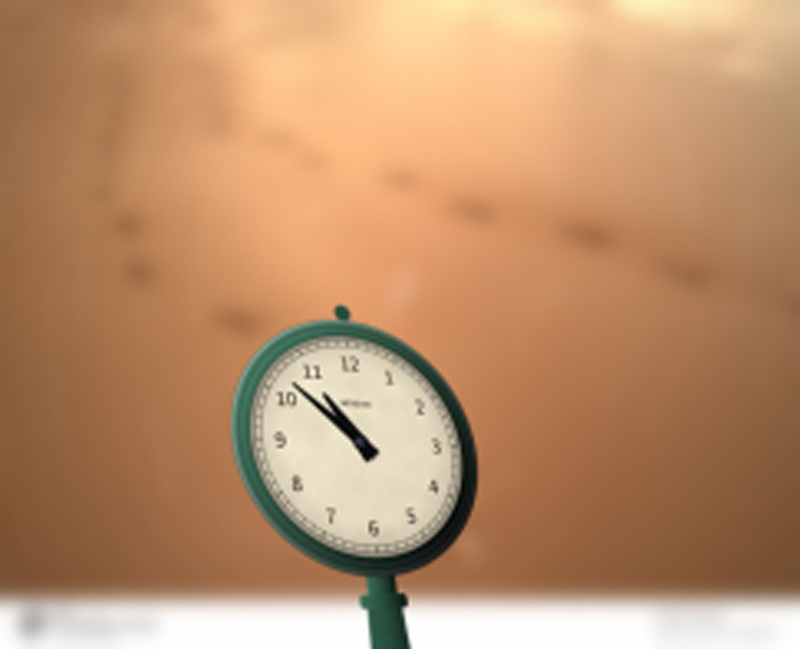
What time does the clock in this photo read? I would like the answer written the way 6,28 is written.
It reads 10,52
